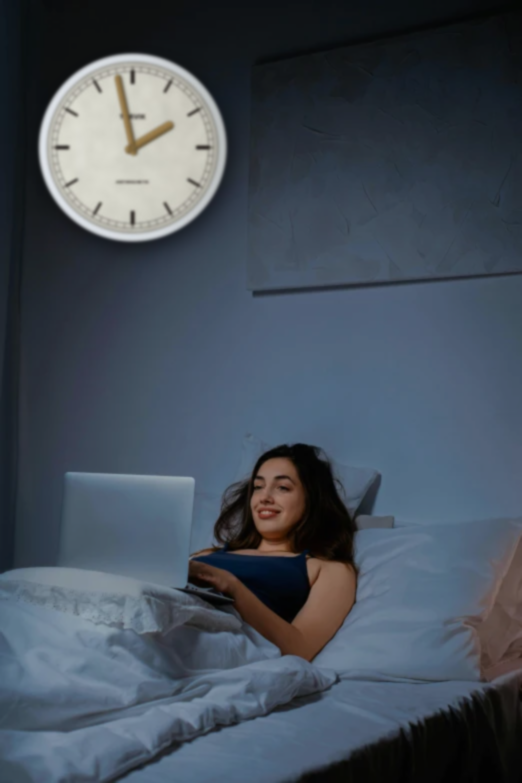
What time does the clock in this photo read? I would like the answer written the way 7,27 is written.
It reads 1,58
